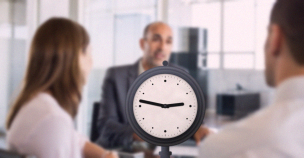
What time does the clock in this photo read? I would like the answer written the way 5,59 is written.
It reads 2,47
